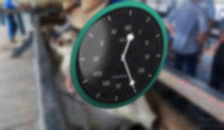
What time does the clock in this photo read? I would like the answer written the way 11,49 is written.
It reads 12,25
